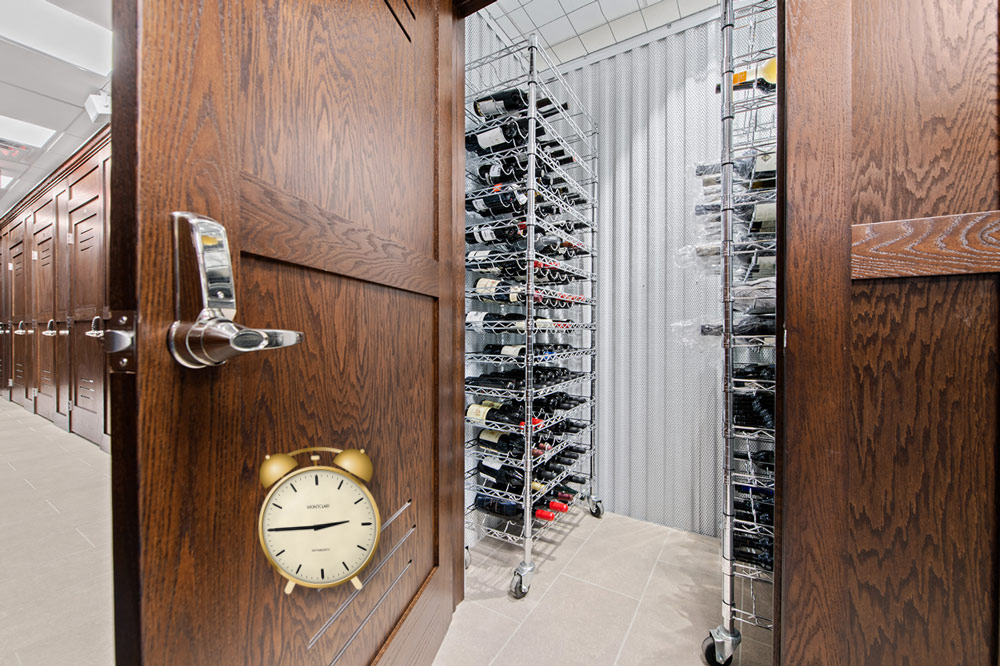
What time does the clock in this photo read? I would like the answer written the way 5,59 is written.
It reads 2,45
